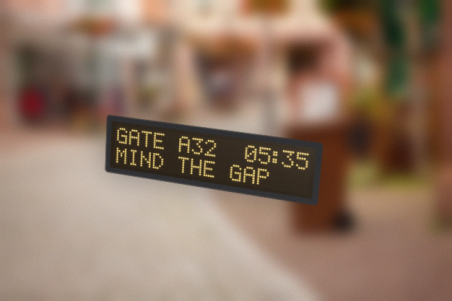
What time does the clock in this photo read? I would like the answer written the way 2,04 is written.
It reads 5,35
